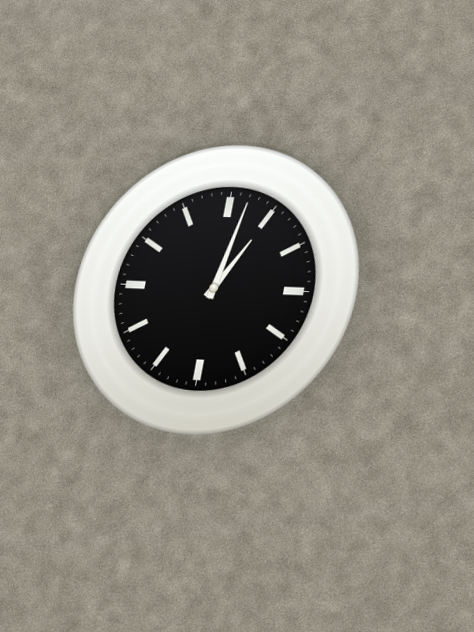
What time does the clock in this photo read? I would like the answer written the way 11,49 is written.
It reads 1,02
